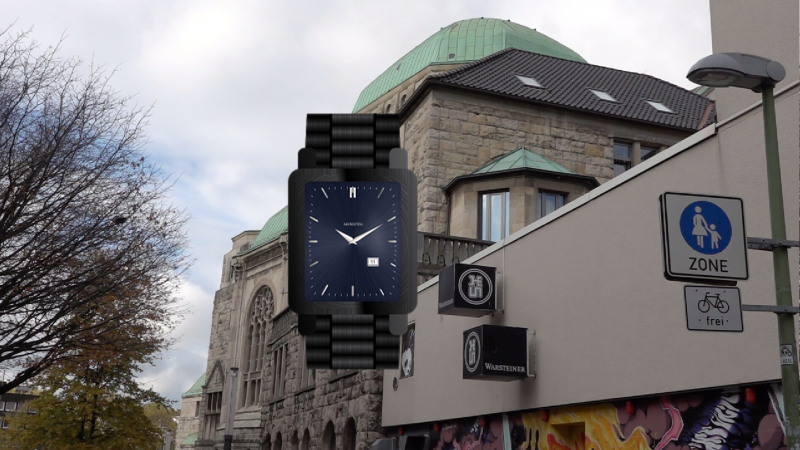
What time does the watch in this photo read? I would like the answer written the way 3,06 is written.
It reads 10,10
